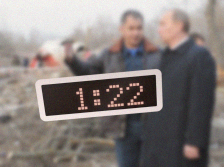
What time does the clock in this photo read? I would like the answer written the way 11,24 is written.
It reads 1,22
